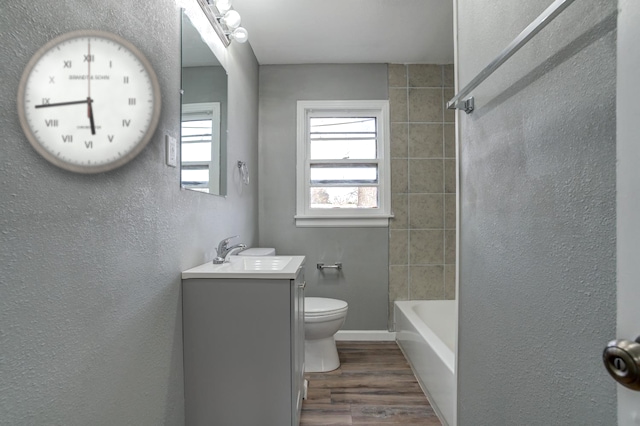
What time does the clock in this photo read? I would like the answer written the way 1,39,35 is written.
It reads 5,44,00
